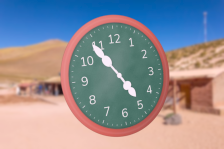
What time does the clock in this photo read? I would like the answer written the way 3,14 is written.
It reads 4,54
